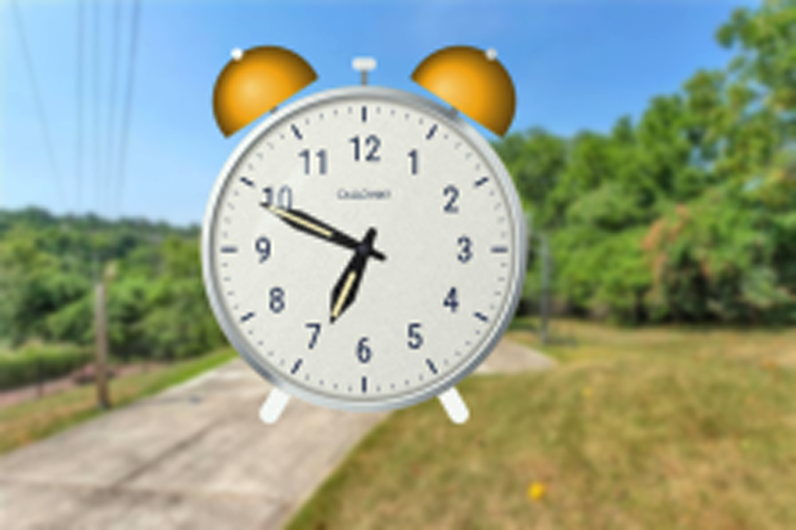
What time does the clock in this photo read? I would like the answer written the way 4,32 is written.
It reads 6,49
